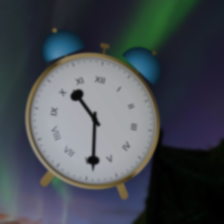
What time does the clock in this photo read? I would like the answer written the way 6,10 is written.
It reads 10,29
